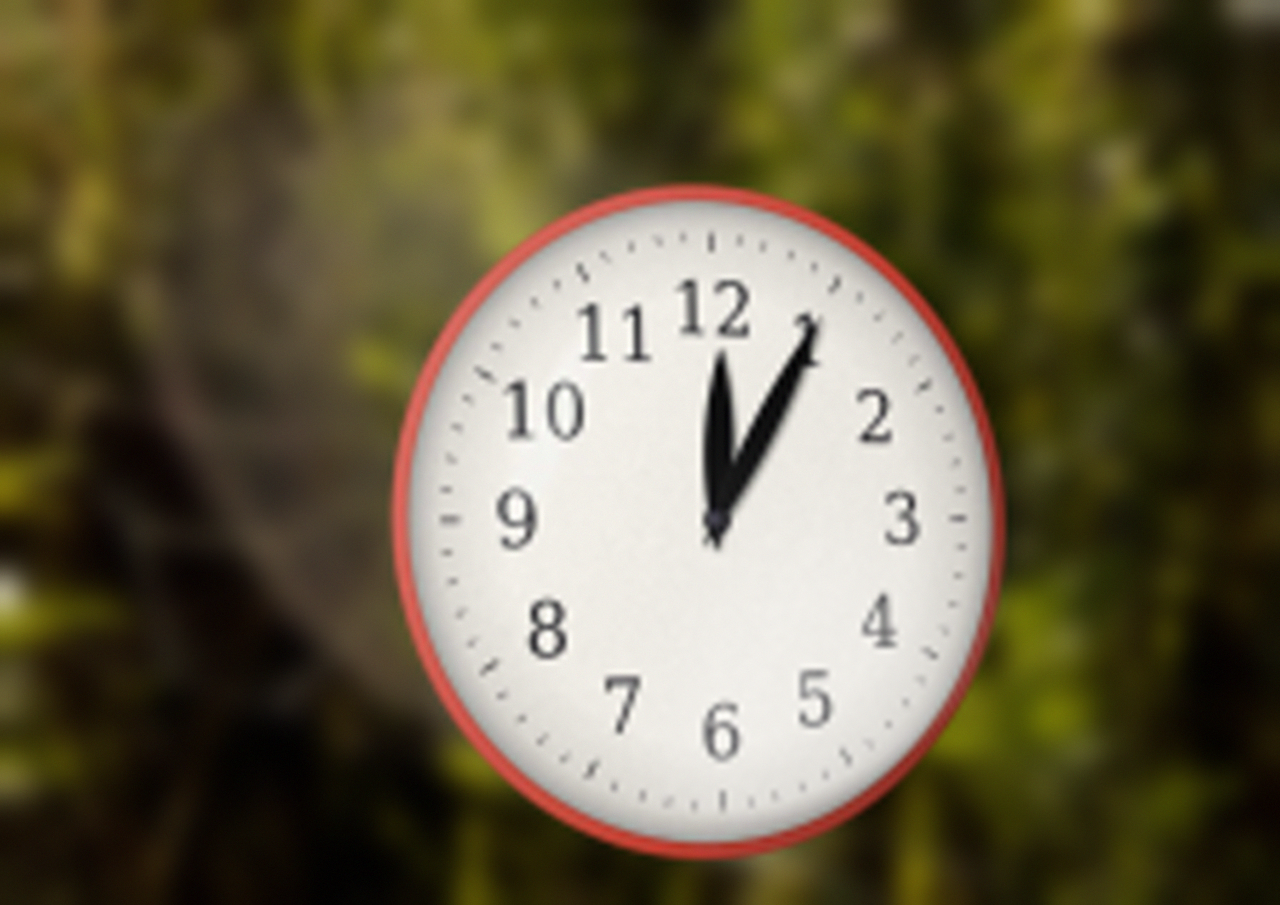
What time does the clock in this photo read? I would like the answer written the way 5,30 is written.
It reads 12,05
